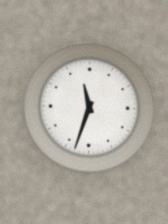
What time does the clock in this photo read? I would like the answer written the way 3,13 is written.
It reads 11,33
